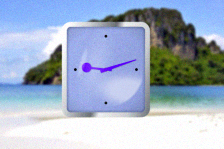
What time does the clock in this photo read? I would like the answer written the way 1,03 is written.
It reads 9,12
